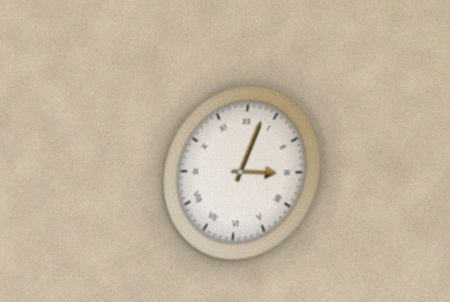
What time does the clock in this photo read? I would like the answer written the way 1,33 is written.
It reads 3,03
